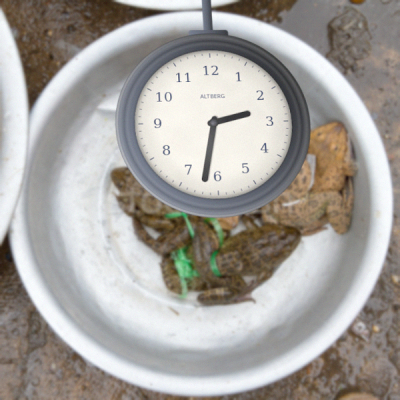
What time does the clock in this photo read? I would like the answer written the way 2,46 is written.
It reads 2,32
